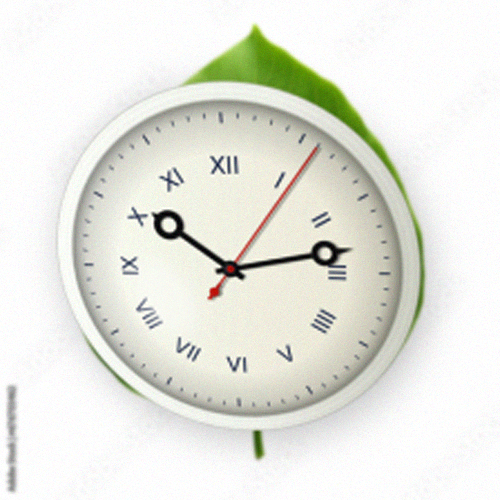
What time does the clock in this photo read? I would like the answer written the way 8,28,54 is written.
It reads 10,13,06
